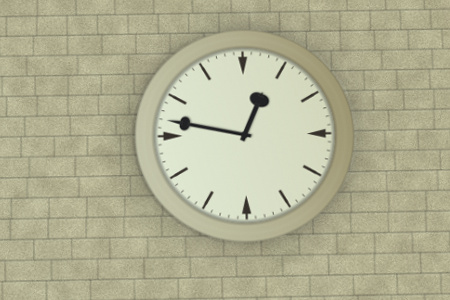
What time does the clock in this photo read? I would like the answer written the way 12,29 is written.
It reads 12,47
